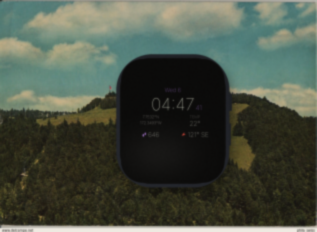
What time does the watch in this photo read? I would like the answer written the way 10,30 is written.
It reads 4,47
